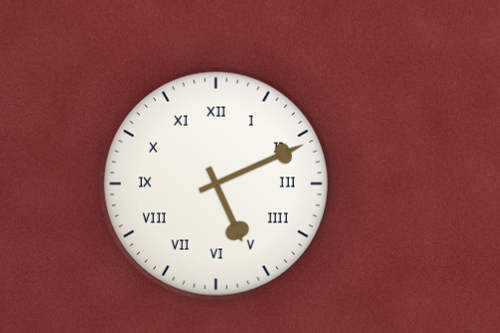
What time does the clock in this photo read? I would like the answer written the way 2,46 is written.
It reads 5,11
